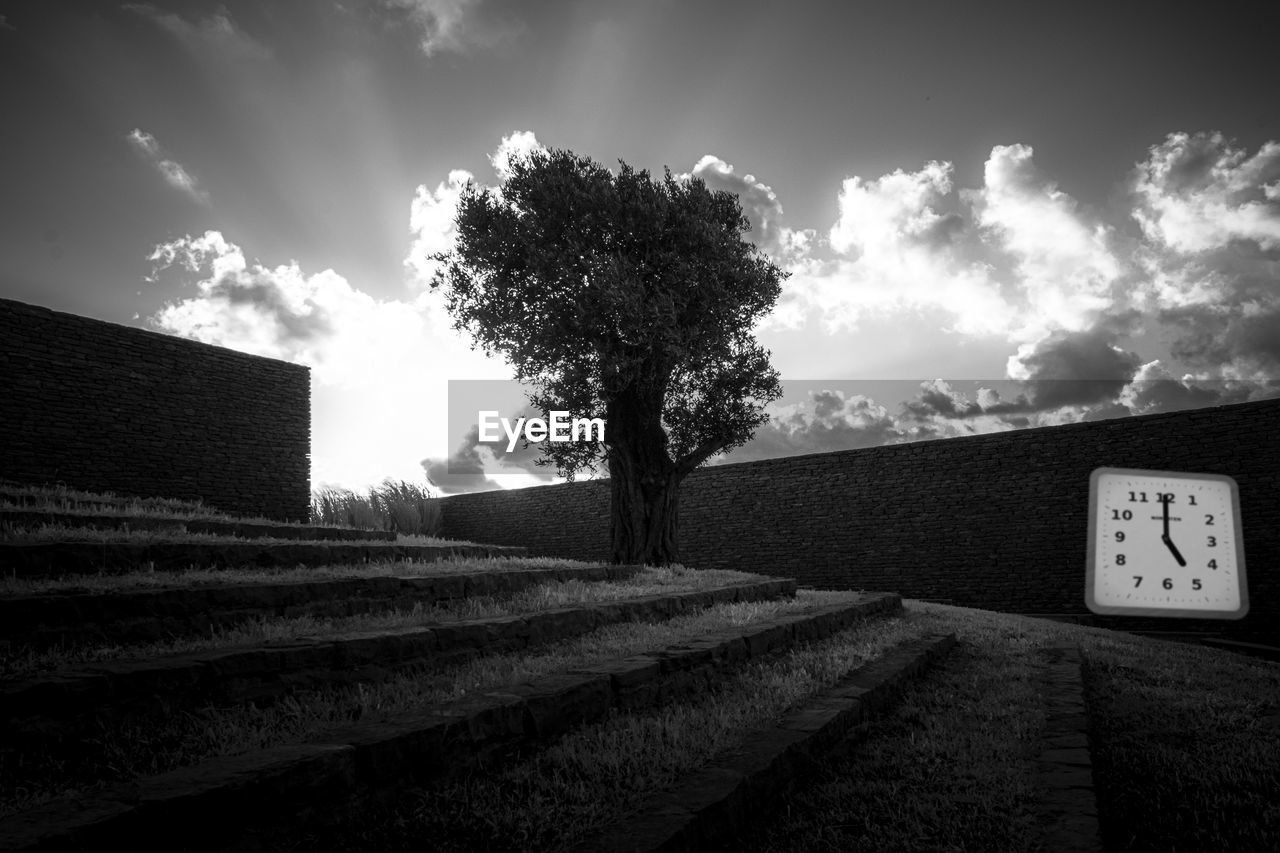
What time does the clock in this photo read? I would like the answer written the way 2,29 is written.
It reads 5,00
